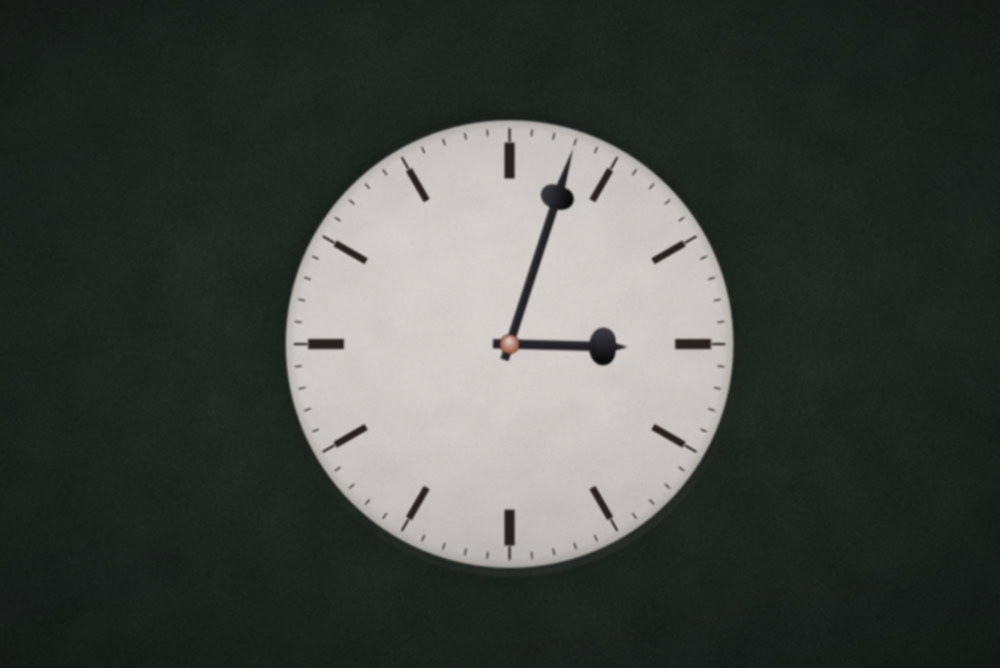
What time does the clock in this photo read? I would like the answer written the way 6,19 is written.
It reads 3,03
